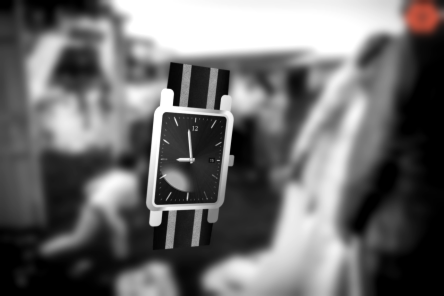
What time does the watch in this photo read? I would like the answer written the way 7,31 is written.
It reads 8,58
